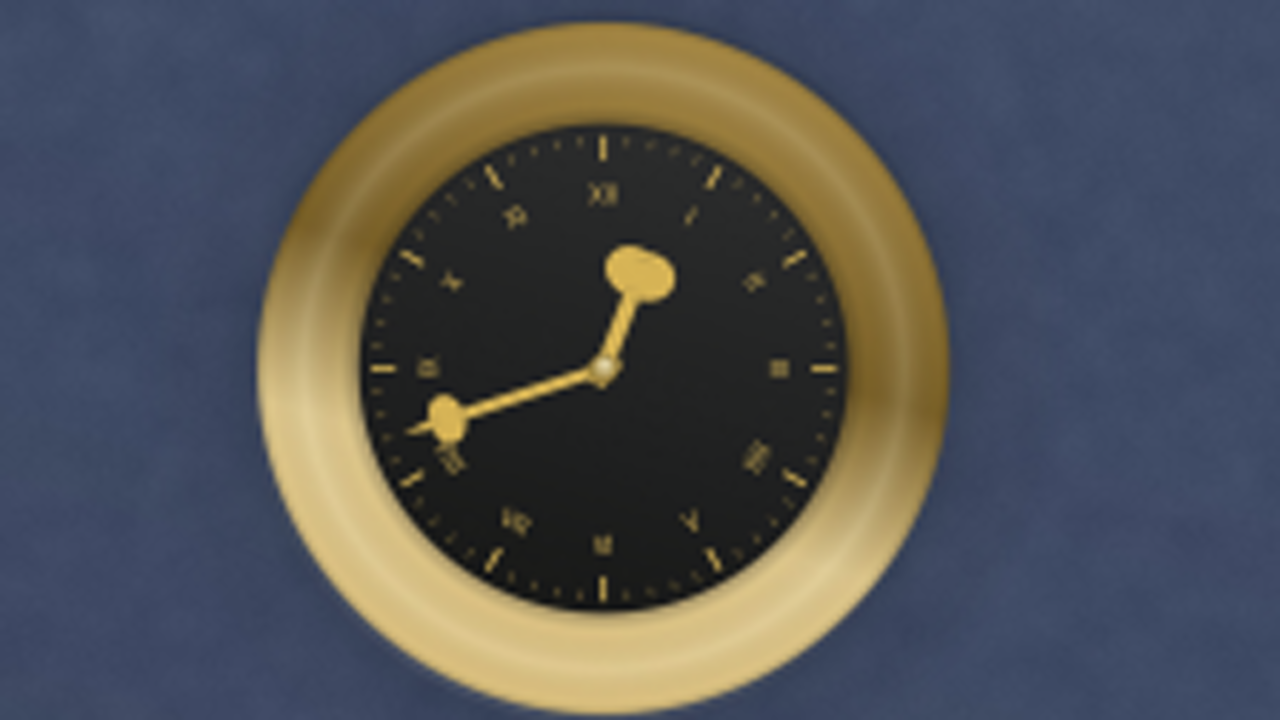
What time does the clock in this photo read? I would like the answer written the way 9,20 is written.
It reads 12,42
